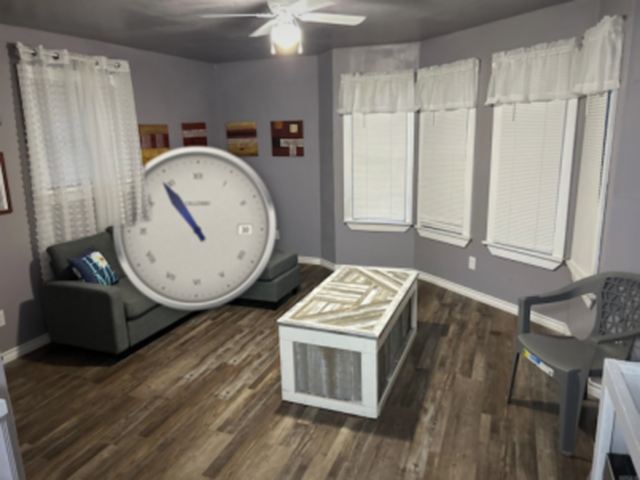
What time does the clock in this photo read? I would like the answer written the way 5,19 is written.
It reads 10,54
